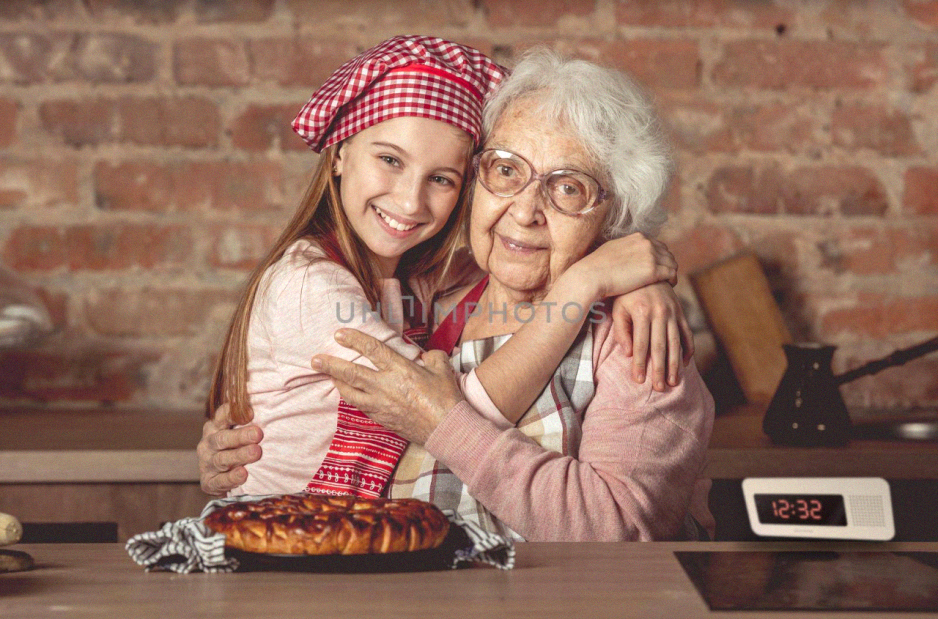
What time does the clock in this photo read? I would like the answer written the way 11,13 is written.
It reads 12,32
